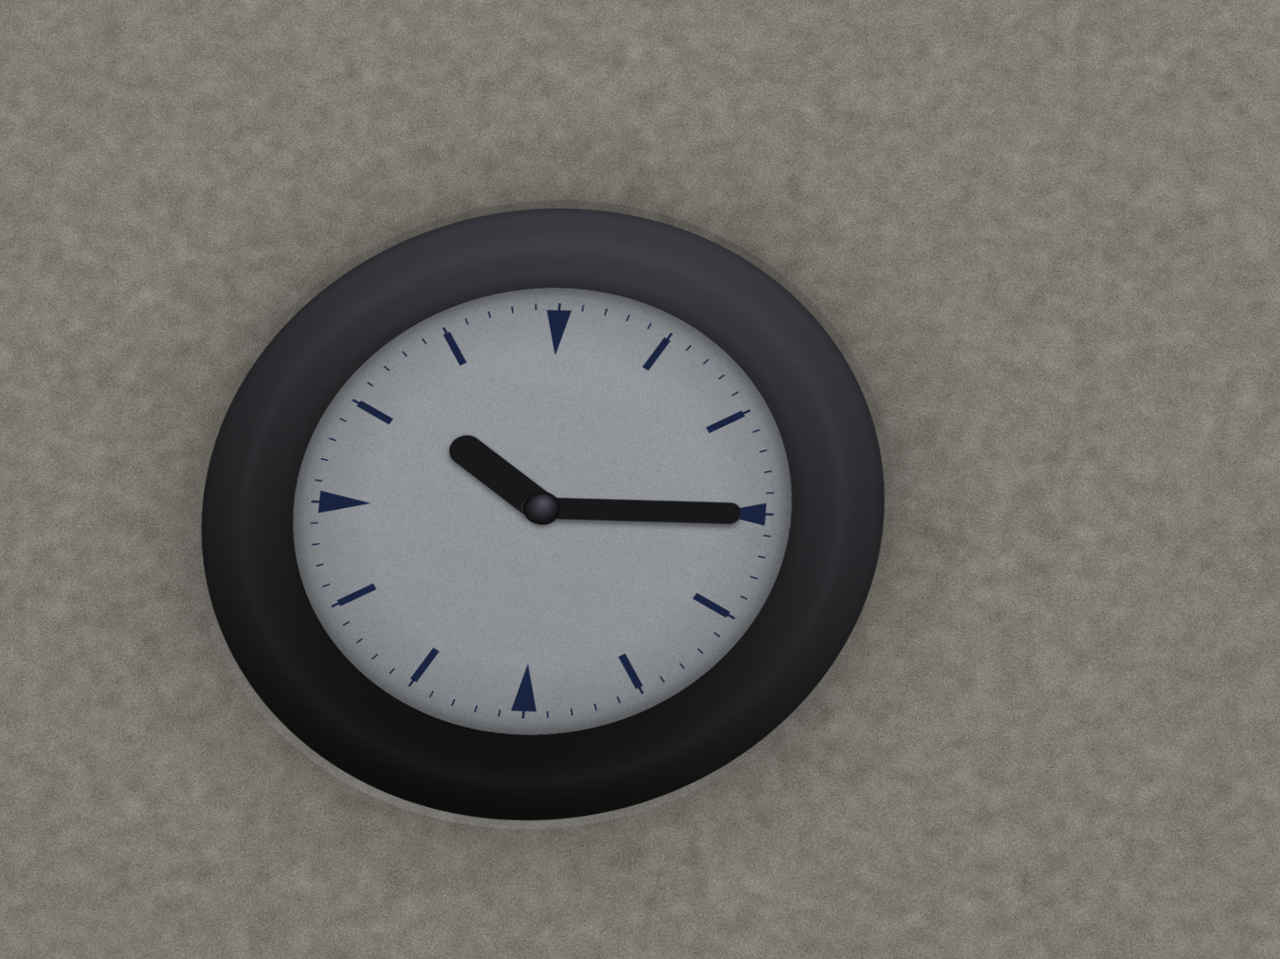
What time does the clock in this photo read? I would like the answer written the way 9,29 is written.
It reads 10,15
